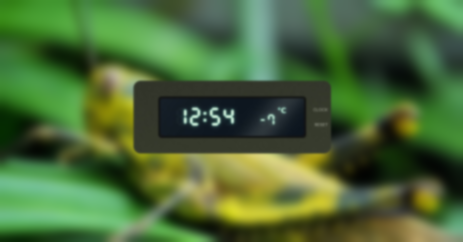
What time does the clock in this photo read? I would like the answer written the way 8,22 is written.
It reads 12,54
